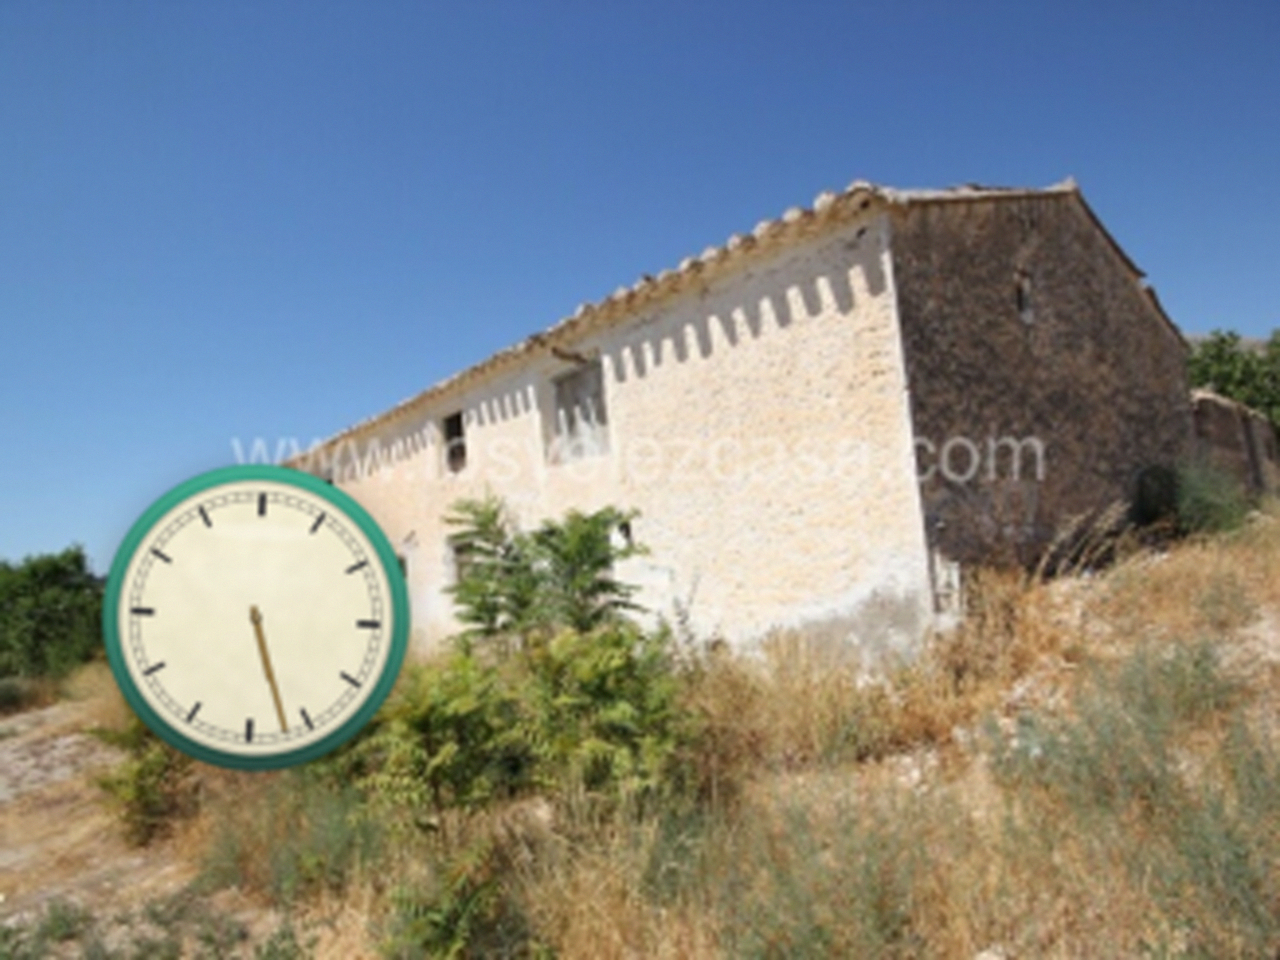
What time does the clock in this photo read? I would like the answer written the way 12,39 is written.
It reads 5,27
